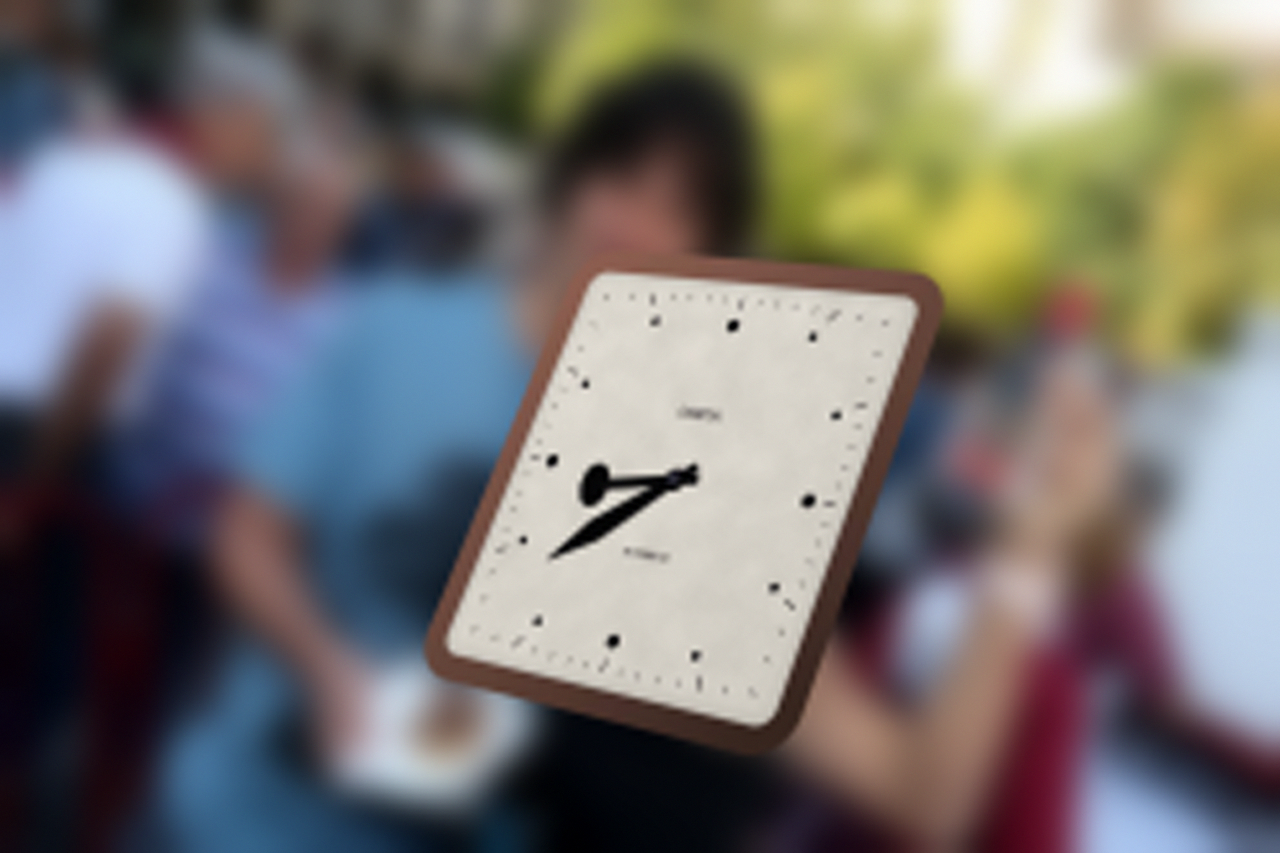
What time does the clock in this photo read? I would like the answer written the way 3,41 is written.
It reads 8,38
